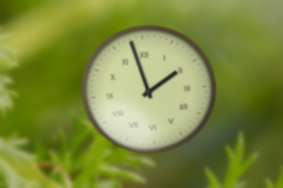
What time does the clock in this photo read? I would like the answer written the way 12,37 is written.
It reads 1,58
